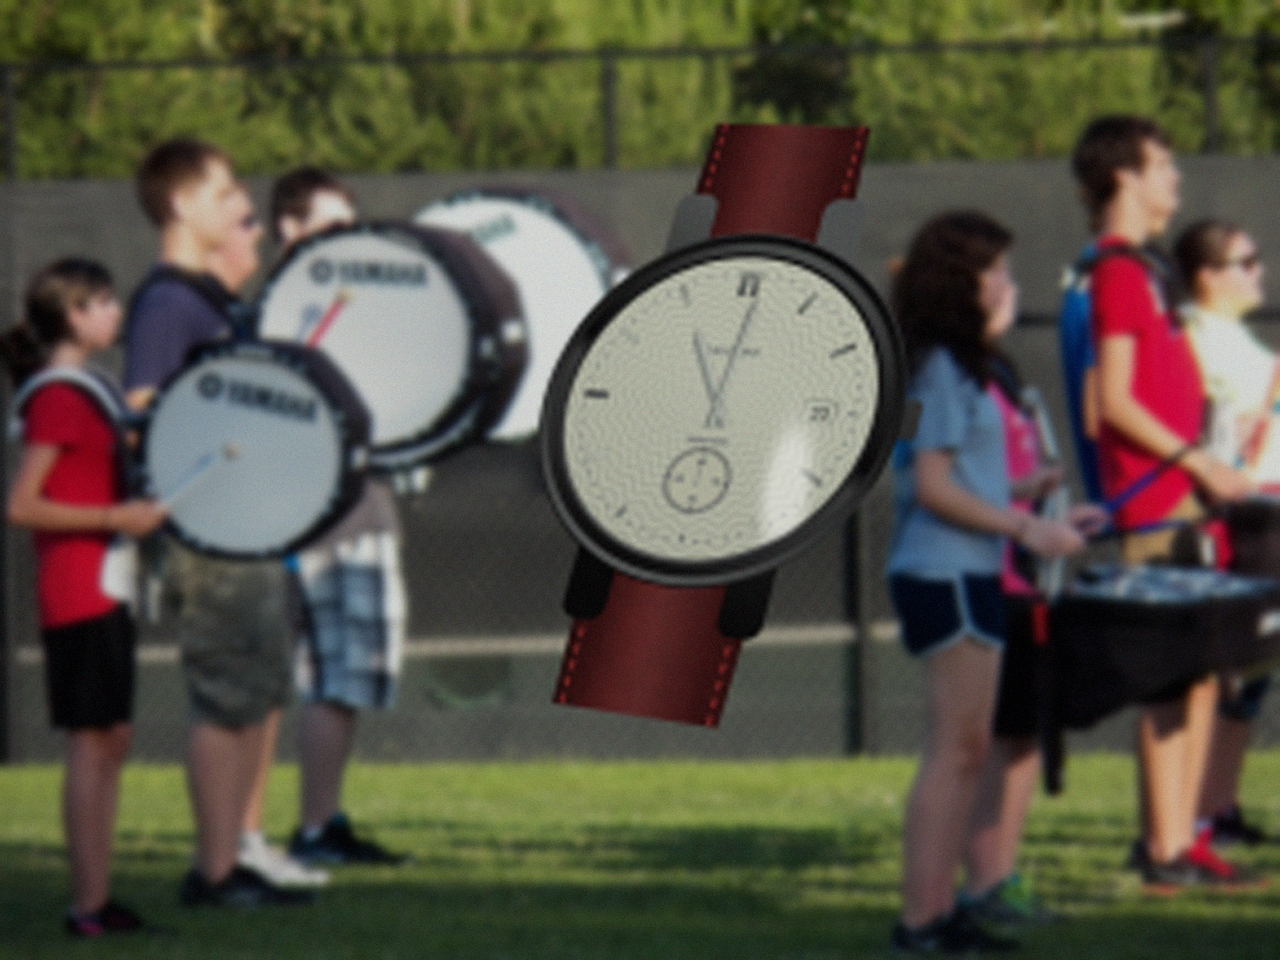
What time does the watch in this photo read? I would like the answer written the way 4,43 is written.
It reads 11,01
